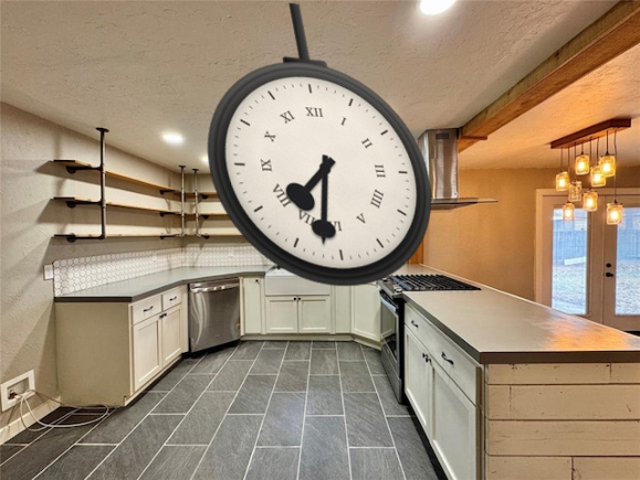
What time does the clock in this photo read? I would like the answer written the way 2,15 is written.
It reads 7,32
